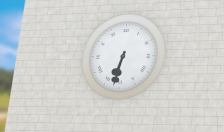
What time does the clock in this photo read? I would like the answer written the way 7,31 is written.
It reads 6,32
